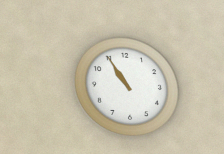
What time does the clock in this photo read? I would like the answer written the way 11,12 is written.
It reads 10,55
